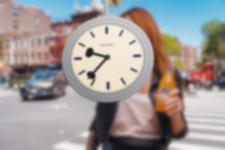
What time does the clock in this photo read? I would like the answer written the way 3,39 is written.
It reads 9,37
